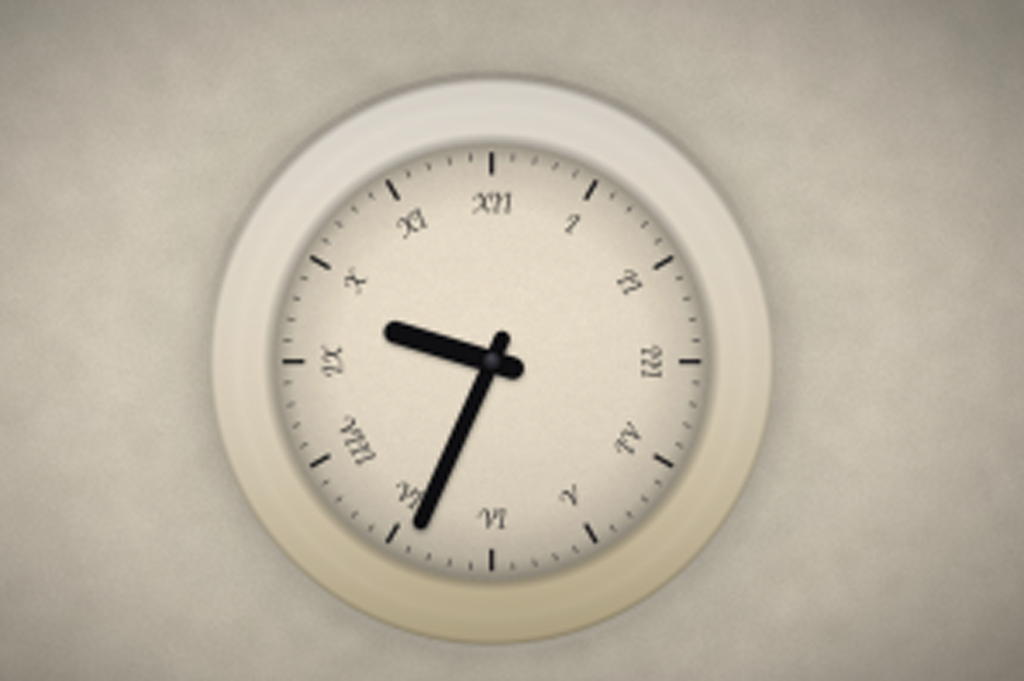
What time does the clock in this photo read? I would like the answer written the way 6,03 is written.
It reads 9,34
